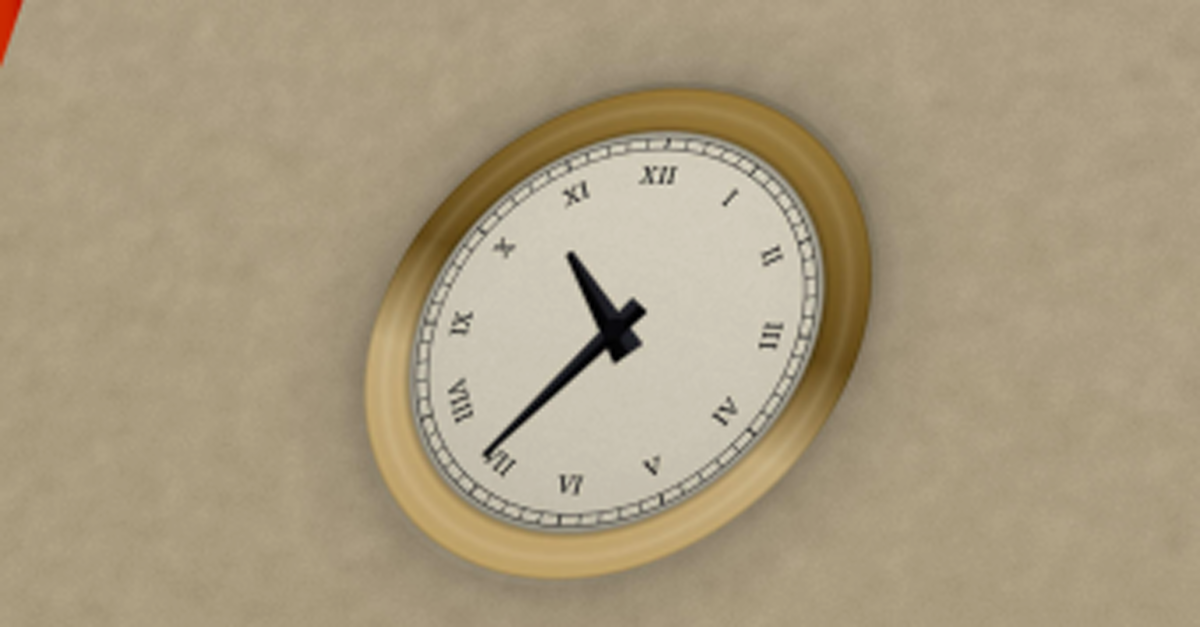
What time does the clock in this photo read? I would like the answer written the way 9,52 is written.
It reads 10,36
